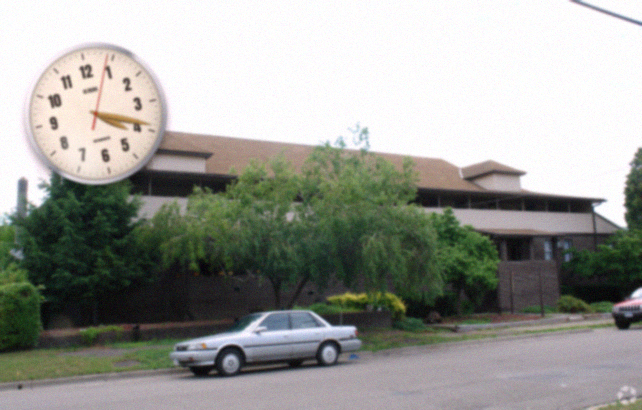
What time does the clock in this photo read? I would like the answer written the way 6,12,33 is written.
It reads 4,19,04
